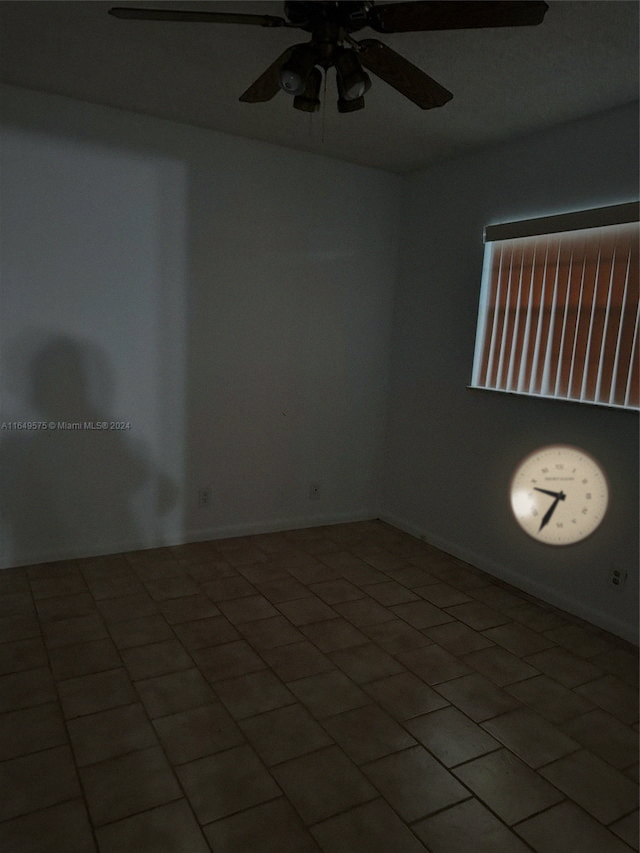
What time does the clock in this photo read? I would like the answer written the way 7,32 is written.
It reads 9,35
